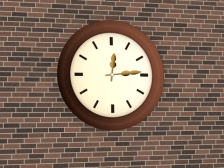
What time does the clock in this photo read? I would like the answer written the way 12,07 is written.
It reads 12,14
